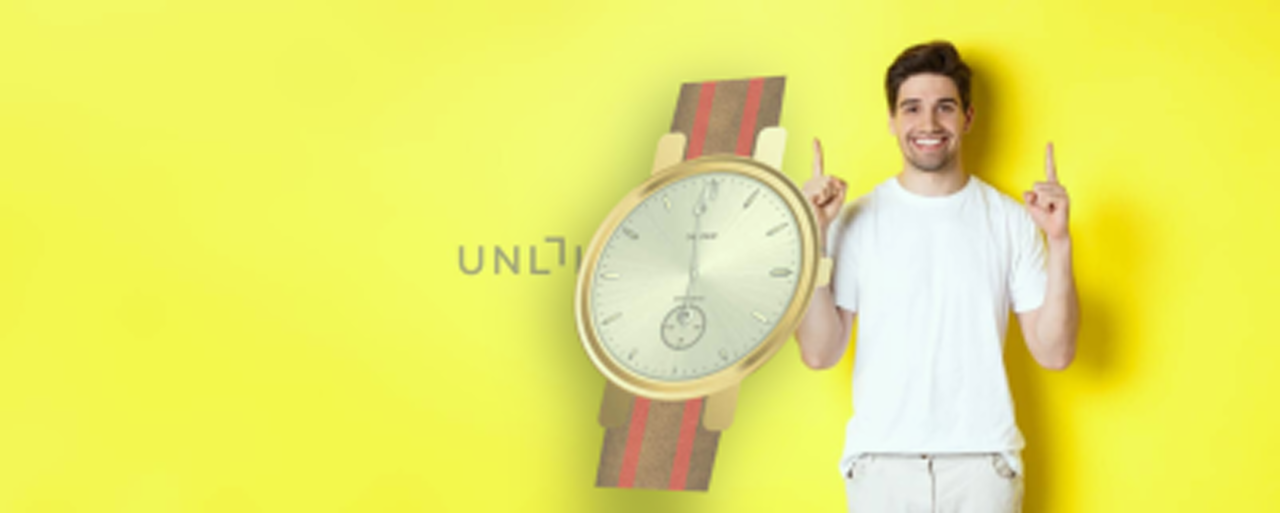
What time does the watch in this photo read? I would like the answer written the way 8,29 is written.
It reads 5,59
